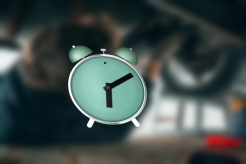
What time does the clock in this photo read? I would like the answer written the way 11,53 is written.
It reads 6,10
